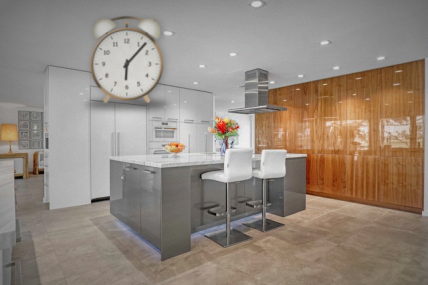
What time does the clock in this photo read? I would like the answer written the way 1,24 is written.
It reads 6,07
